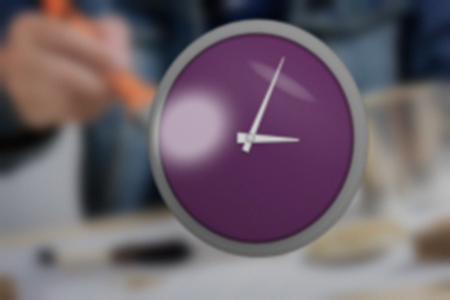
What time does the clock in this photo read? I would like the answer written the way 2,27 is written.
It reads 3,04
